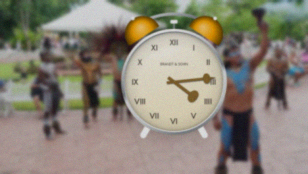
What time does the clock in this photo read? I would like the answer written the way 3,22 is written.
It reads 4,14
